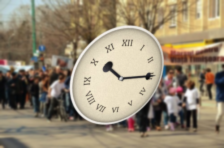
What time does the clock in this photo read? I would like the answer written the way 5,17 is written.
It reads 10,15
